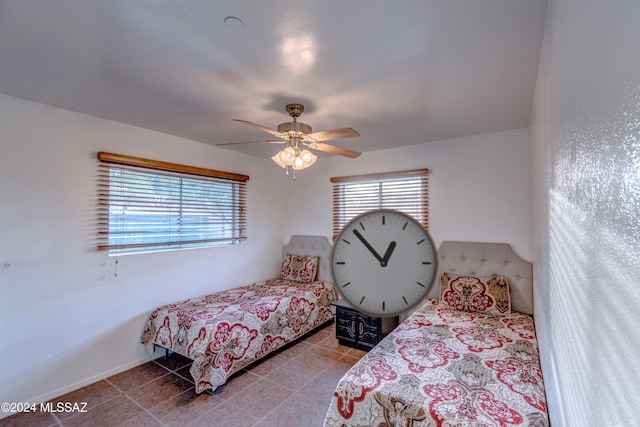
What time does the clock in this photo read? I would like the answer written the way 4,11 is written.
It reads 12,53
